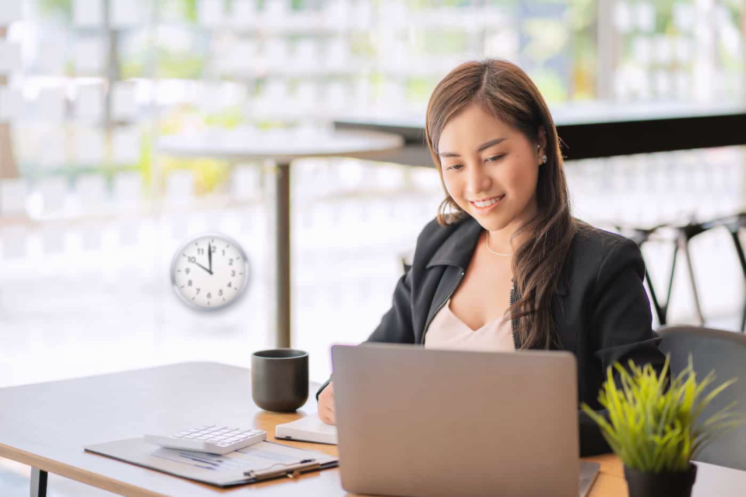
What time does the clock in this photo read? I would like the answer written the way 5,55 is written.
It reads 9,59
